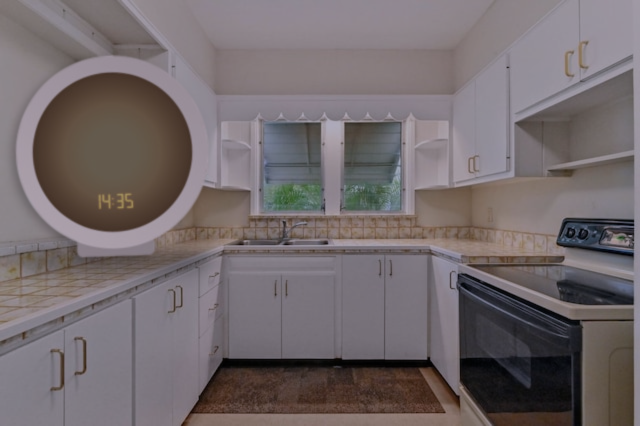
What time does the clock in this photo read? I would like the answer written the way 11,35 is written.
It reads 14,35
